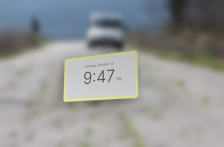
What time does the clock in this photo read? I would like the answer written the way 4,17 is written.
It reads 9,47
